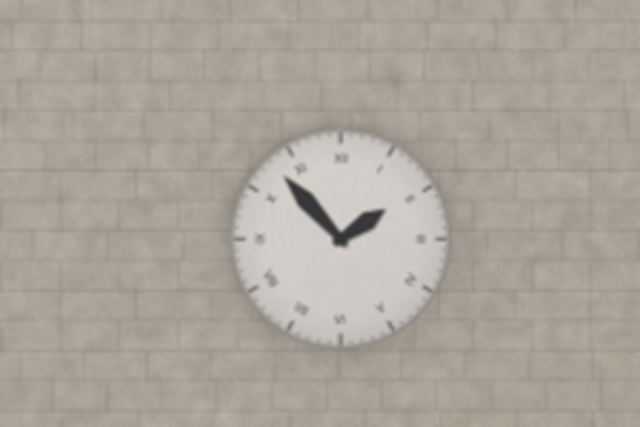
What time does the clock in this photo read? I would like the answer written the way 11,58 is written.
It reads 1,53
